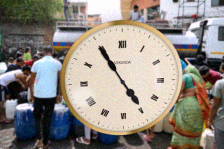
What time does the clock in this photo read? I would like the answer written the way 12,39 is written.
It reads 4,55
